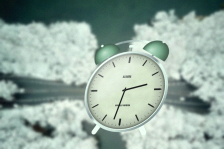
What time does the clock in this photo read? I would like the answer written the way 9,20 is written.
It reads 2,32
